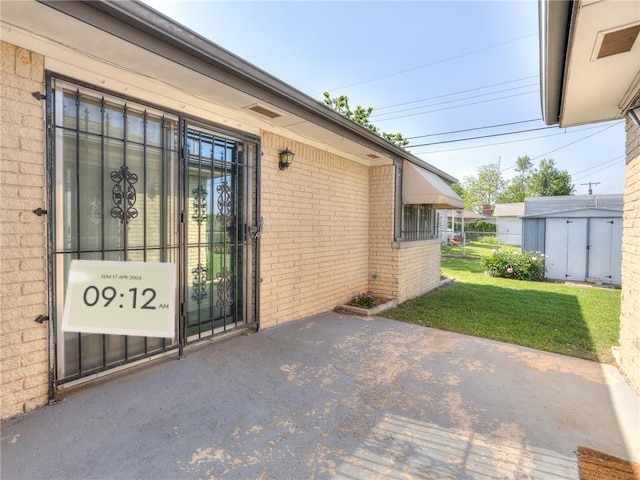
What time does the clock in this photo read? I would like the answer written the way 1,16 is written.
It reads 9,12
